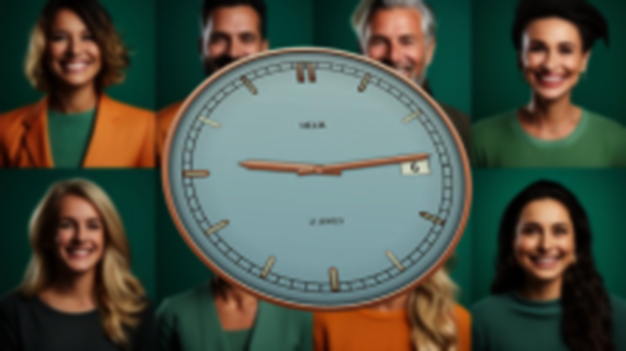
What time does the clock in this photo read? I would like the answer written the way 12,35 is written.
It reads 9,14
